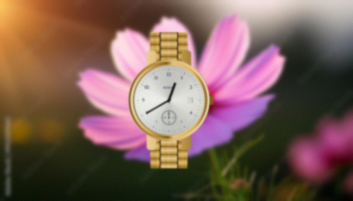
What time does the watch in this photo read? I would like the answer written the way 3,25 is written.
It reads 12,40
